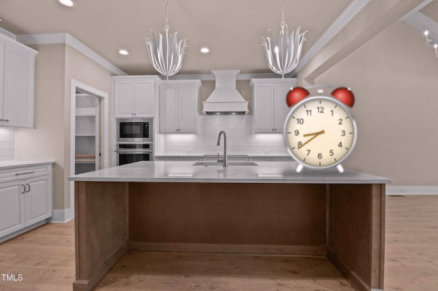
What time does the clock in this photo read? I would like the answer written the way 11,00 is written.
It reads 8,39
